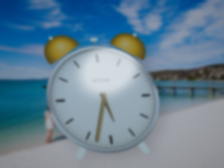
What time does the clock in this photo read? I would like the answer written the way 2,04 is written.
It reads 5,33
